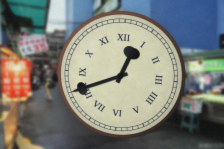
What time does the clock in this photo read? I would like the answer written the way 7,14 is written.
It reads 12,41
